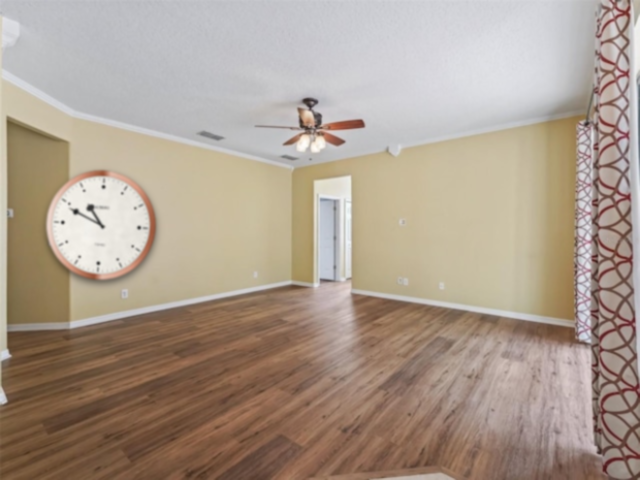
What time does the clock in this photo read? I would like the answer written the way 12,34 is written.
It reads 10,49
